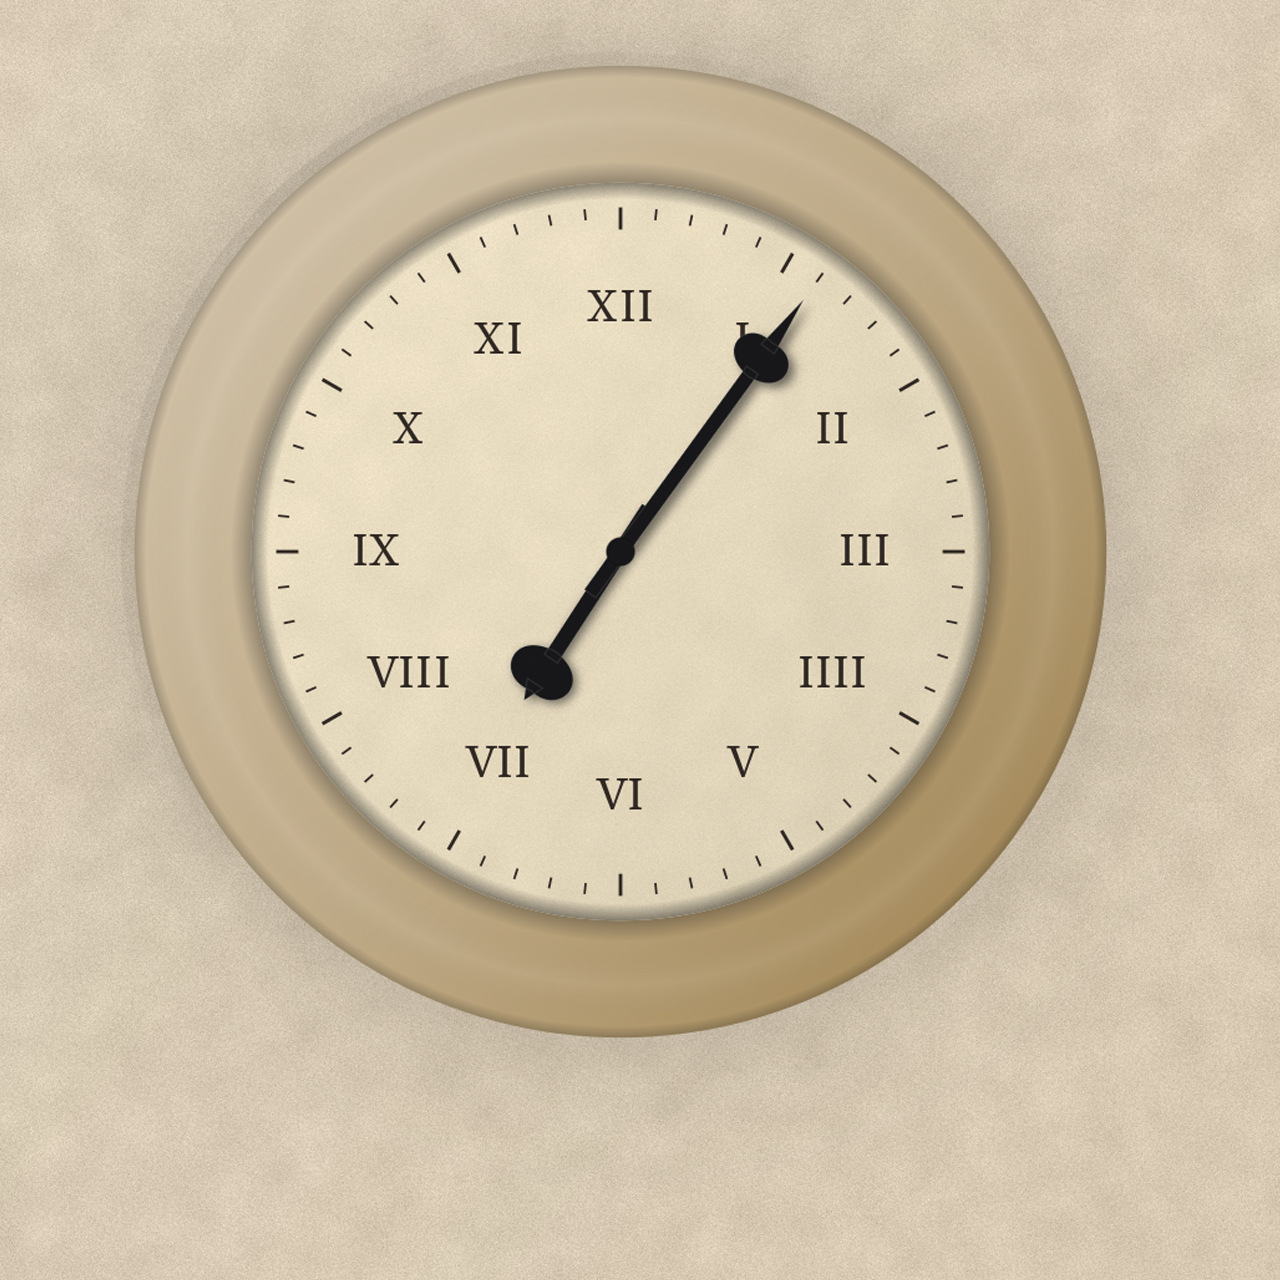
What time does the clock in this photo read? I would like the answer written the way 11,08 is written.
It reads 7,06
